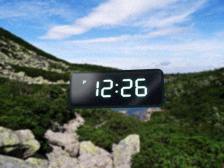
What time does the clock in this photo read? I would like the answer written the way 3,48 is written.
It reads 12,26
